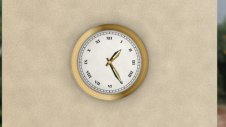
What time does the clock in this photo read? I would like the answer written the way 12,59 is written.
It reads 1,25
